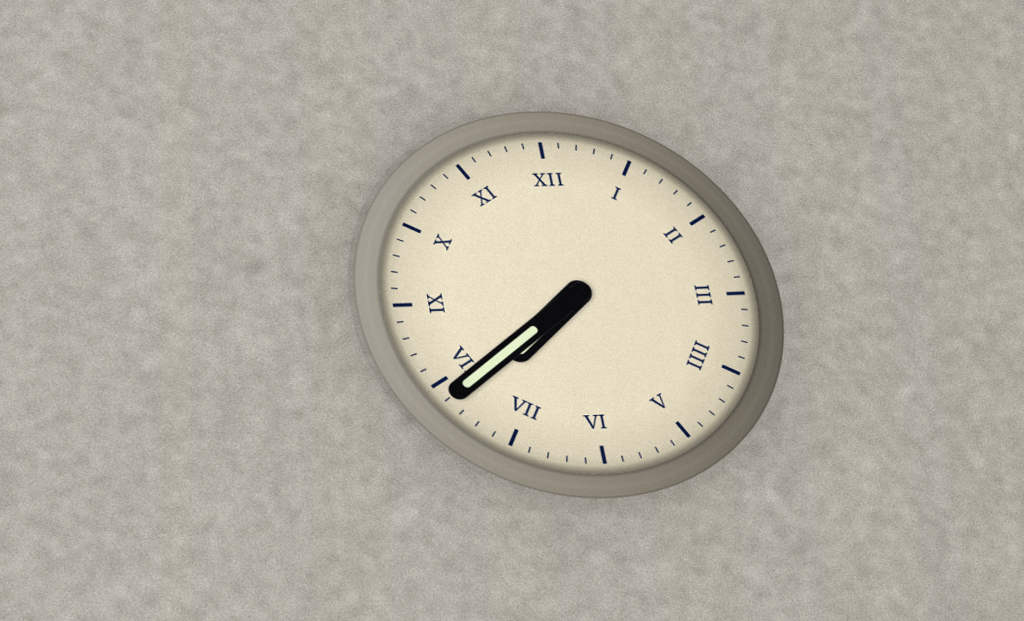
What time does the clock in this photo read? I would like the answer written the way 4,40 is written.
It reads 7,39
